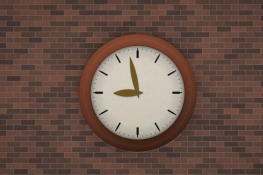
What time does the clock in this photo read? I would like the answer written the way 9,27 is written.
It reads 8,58
